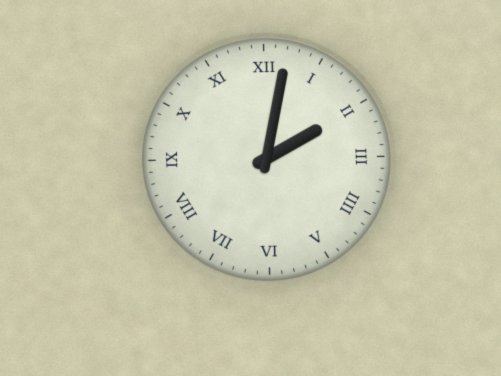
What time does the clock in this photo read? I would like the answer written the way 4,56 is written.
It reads 2,02
